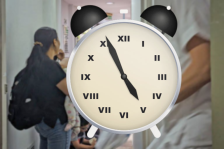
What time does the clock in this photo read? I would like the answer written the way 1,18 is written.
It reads 4,56
